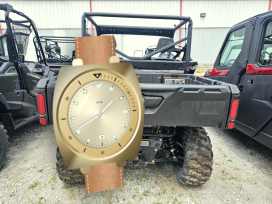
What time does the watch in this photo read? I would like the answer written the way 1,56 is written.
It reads 1,41
